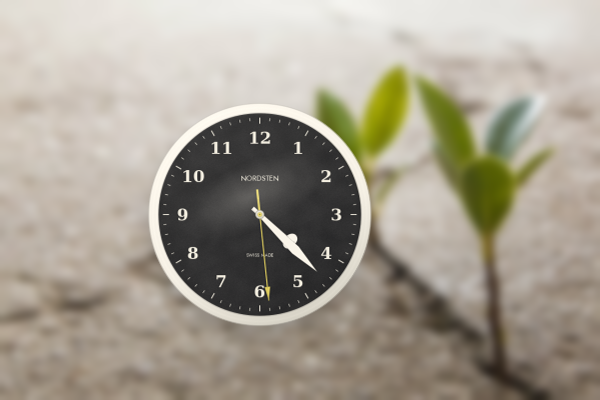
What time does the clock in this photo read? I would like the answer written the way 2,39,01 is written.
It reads 4,22,29
